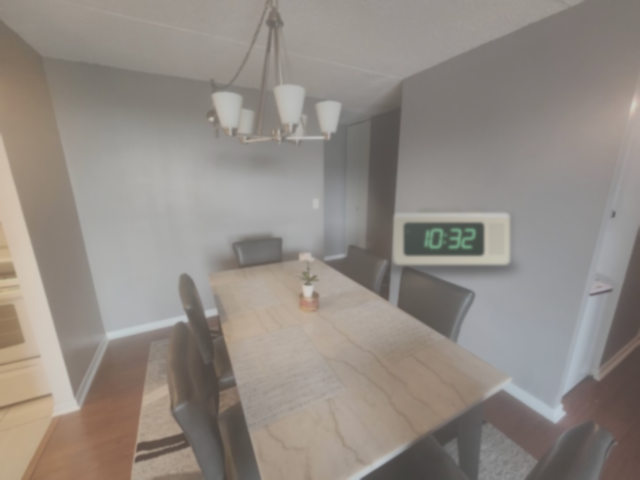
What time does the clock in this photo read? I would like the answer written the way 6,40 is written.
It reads 10,32
